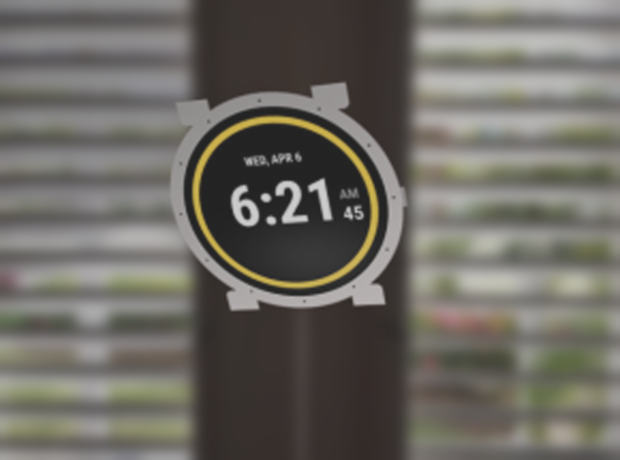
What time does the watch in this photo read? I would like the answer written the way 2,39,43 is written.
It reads 6,21,45
